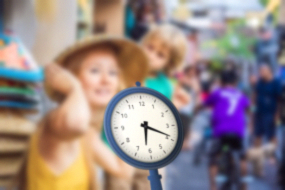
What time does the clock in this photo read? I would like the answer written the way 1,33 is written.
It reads 6,19
